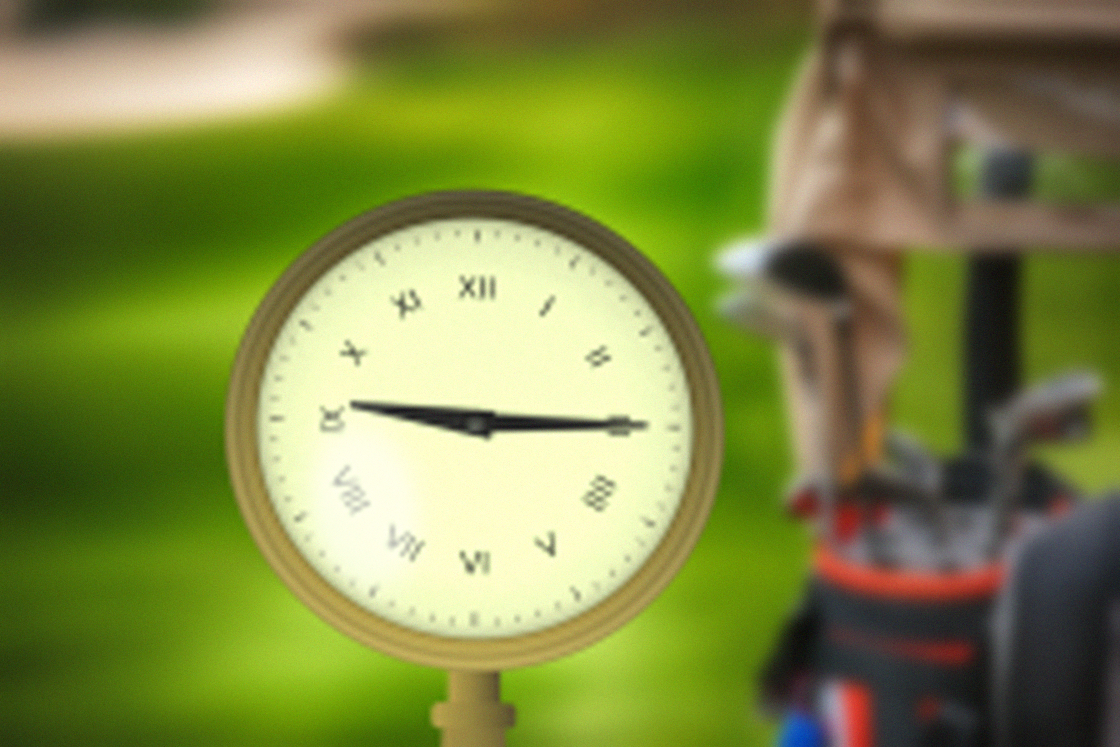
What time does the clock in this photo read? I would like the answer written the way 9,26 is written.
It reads 9,15
